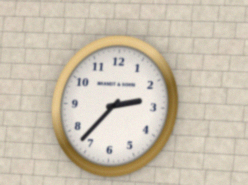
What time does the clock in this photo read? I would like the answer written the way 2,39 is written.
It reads 2,37
